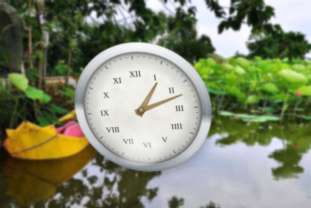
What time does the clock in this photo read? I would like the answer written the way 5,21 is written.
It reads 1,12
